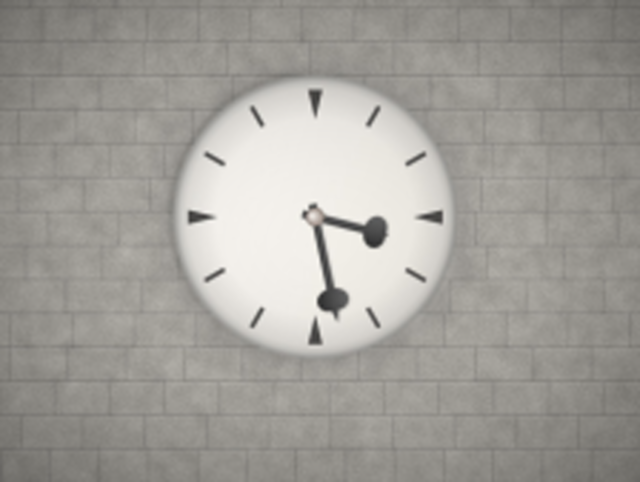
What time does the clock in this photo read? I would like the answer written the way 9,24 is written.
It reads 3,28
